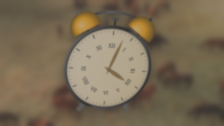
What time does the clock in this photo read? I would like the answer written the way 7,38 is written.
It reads 4,03
